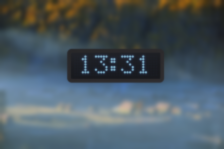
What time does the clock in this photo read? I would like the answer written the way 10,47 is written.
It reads 13,31
